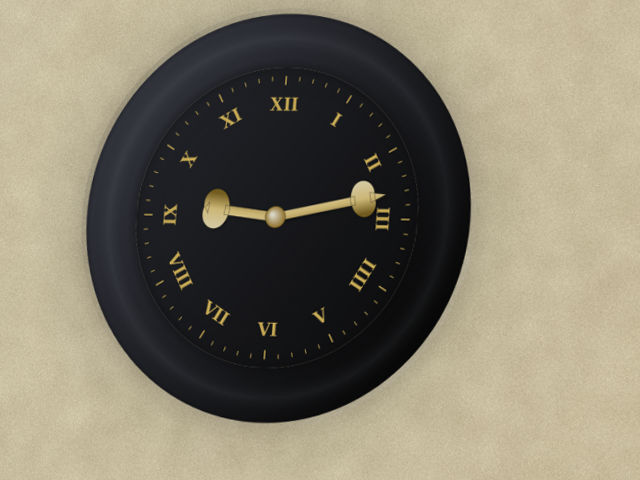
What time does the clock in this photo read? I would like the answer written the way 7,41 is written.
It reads 9,13
